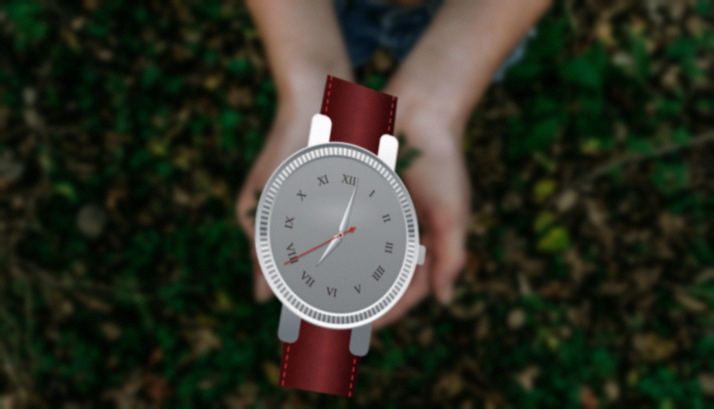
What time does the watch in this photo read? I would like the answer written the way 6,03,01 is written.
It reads 7,01,39
